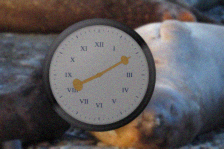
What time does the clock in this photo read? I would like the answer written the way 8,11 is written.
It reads 8,10
